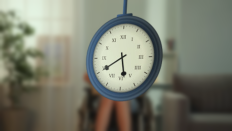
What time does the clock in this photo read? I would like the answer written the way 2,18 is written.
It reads 5,40
